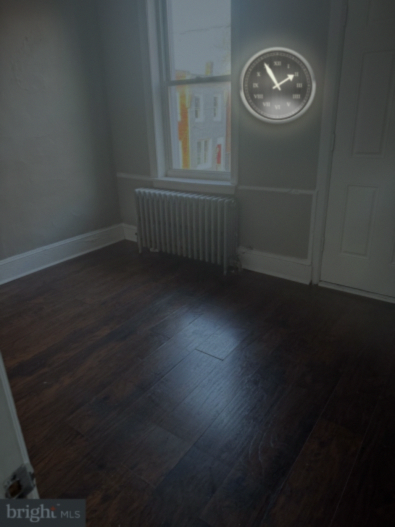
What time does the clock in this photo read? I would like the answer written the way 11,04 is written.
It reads 1,55
